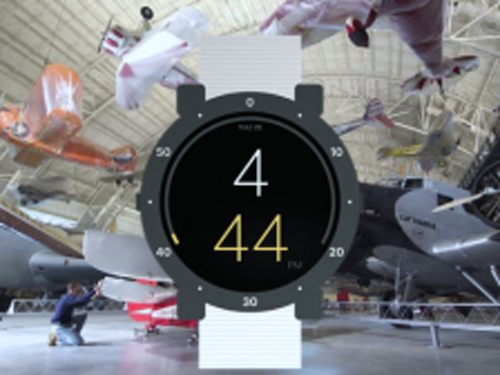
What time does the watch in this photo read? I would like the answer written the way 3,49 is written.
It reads 4,44
